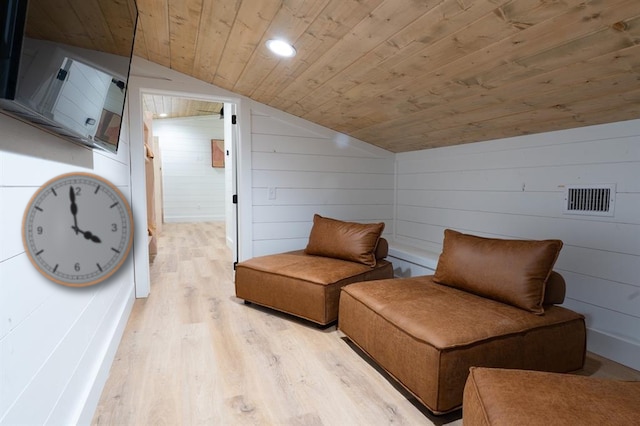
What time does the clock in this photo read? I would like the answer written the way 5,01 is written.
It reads 3,59
